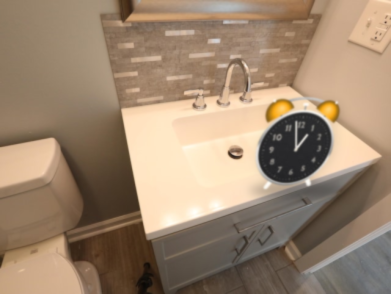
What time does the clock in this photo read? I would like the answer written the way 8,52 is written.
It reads 12,58
